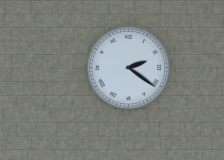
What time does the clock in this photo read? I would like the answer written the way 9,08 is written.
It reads 2,21
